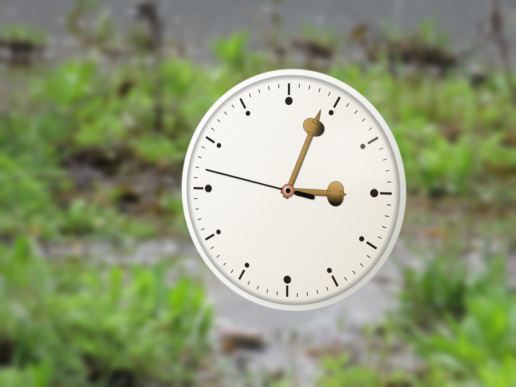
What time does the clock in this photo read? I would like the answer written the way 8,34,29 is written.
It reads 3,03,47
